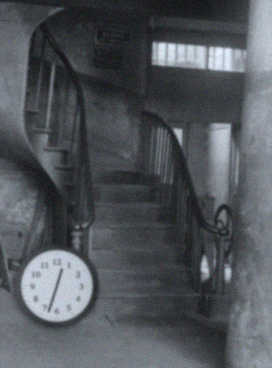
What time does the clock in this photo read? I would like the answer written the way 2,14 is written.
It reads 12,33
